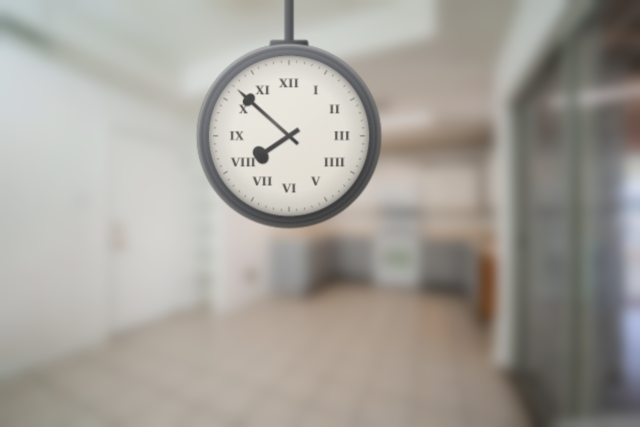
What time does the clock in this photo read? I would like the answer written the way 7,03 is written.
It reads 7,52
